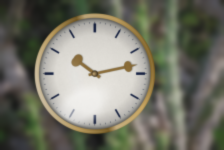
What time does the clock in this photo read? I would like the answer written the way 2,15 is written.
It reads 10,13
